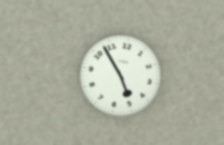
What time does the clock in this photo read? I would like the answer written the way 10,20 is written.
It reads 4,53
